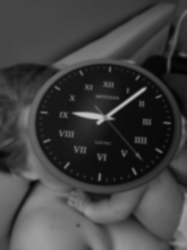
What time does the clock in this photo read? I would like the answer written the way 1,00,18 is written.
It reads 9,07,23
